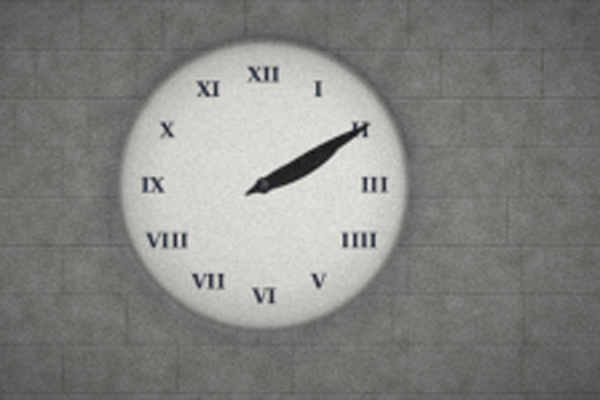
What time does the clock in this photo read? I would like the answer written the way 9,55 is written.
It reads 2,10
